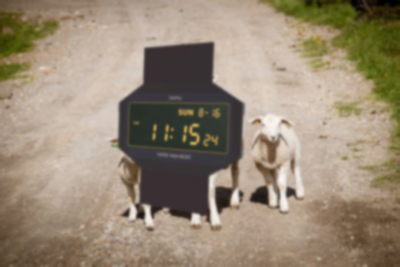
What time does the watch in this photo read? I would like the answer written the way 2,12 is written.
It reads 11,15
